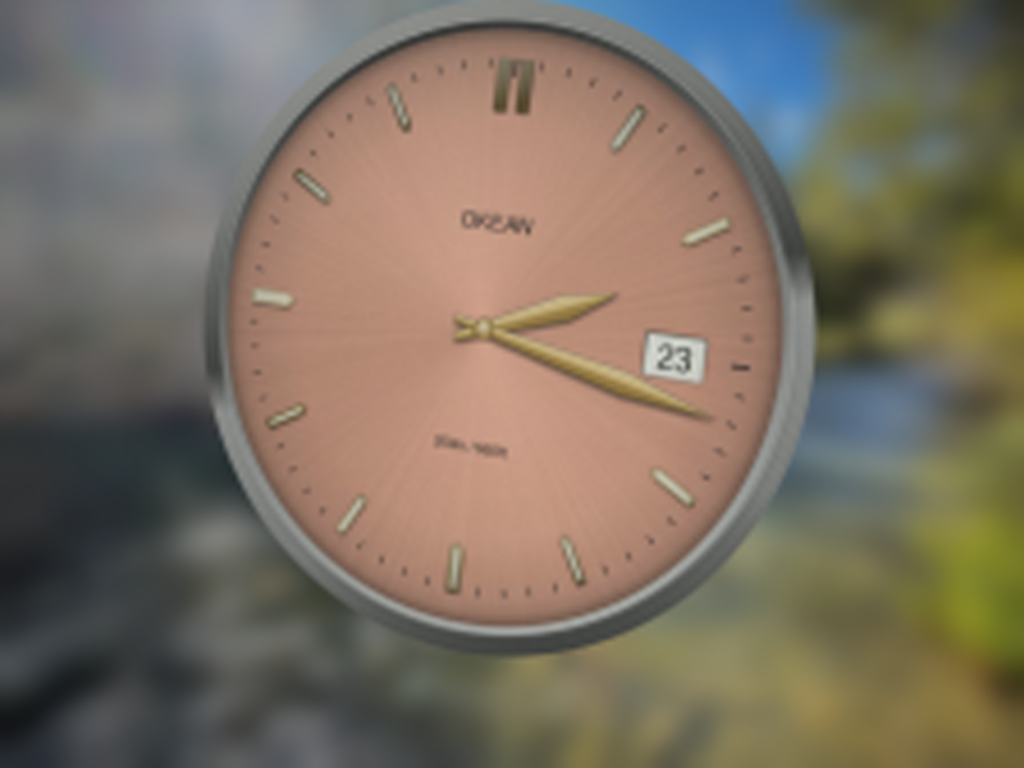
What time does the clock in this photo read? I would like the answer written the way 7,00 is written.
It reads 2,17
